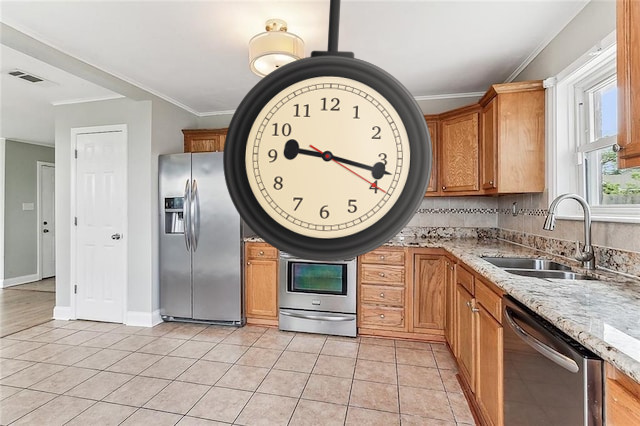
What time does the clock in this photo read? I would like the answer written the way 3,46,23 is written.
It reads 9,17,20
